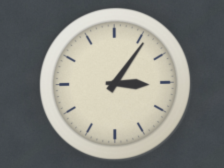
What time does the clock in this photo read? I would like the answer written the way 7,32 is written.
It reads 3,06
